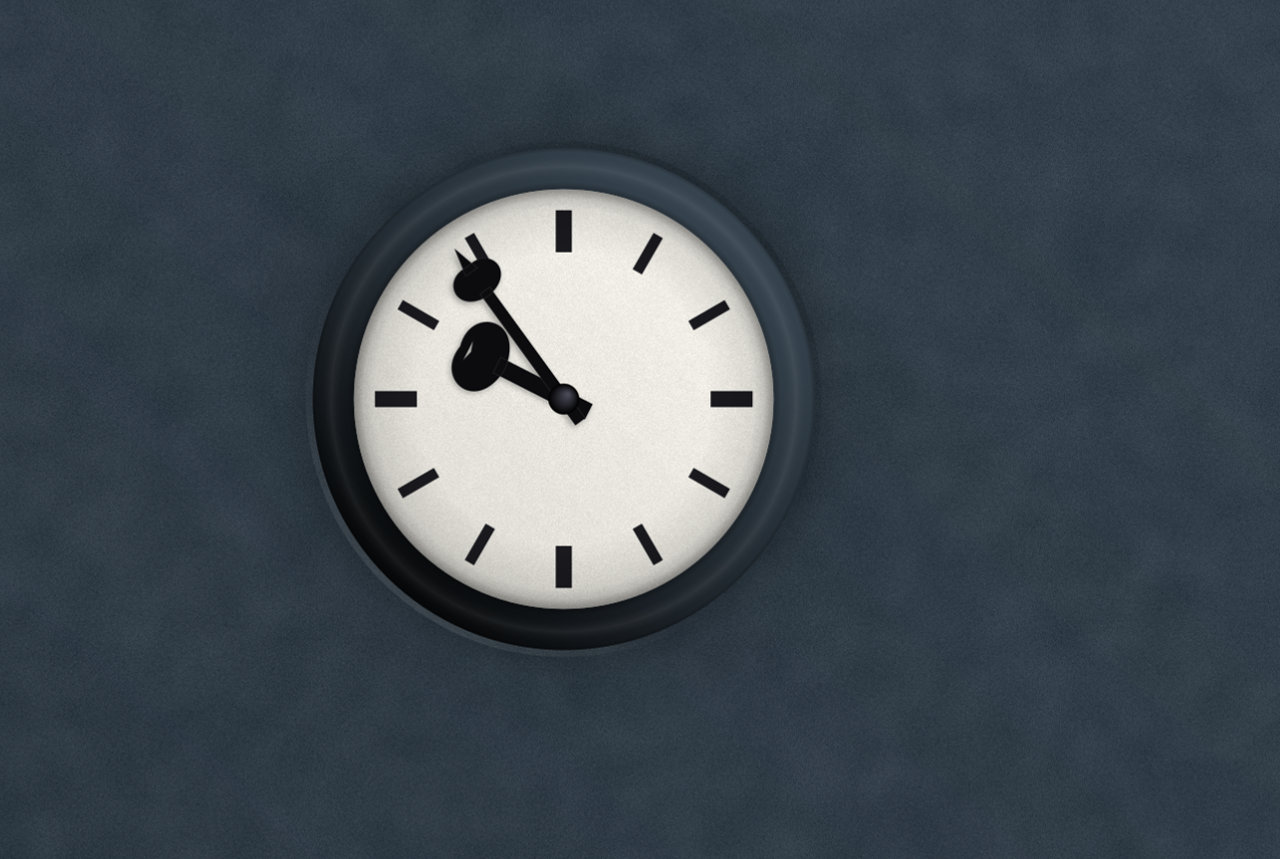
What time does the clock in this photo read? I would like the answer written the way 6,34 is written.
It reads 9,54
